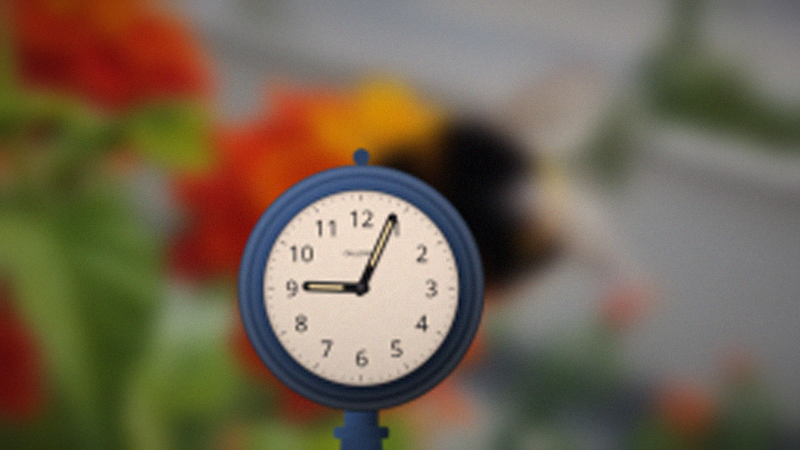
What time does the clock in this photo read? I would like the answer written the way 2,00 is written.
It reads 9,04
